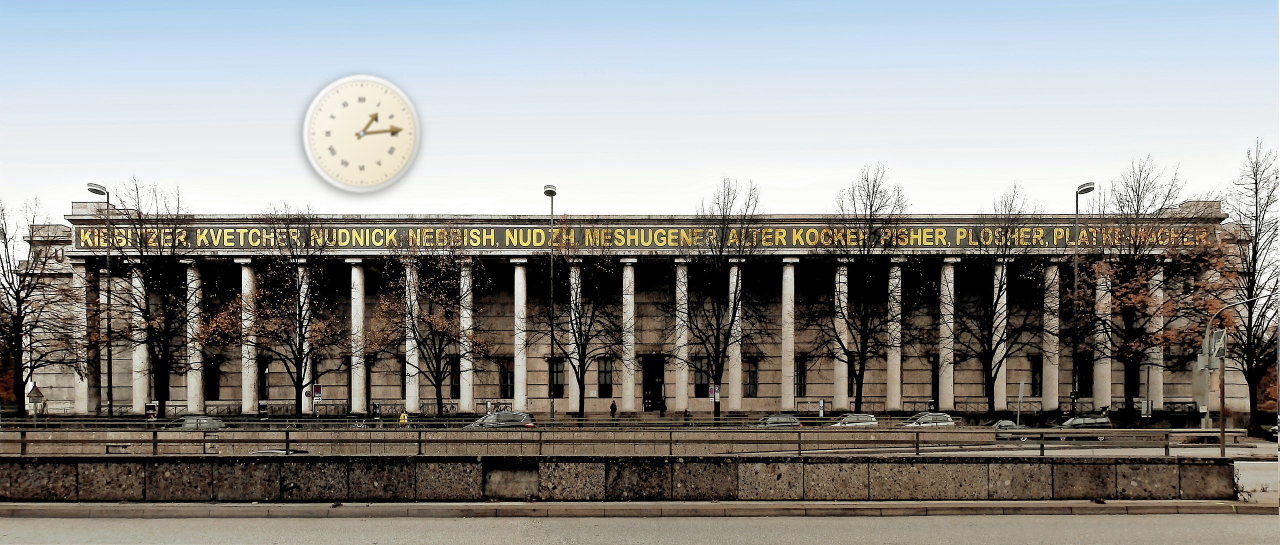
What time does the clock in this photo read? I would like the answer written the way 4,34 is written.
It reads 1,14
